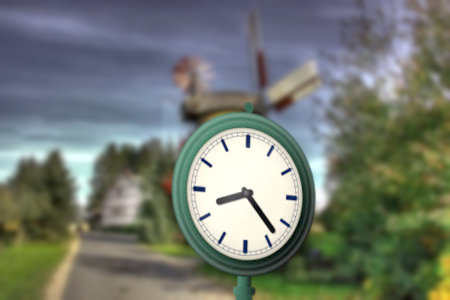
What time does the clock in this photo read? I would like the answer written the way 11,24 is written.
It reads 8,23
